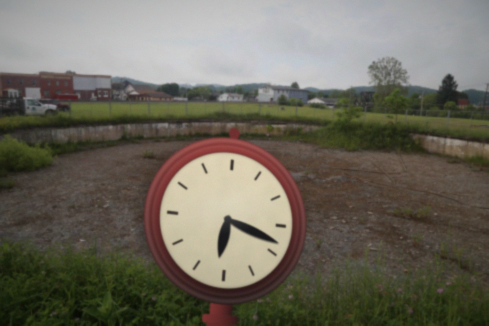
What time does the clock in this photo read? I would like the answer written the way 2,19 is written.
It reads 6,18
